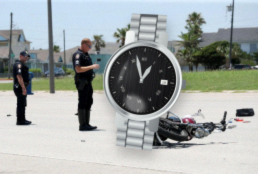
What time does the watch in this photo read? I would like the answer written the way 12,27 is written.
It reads 12,57
